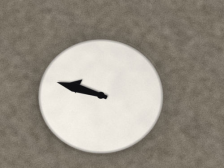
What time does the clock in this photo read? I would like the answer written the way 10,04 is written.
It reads 9,48
